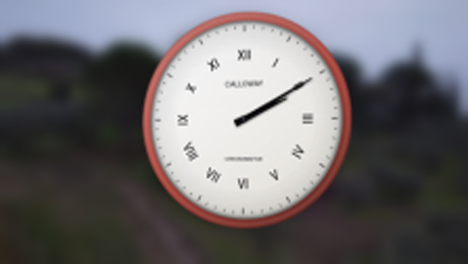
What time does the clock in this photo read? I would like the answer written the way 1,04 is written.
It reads 2,10
